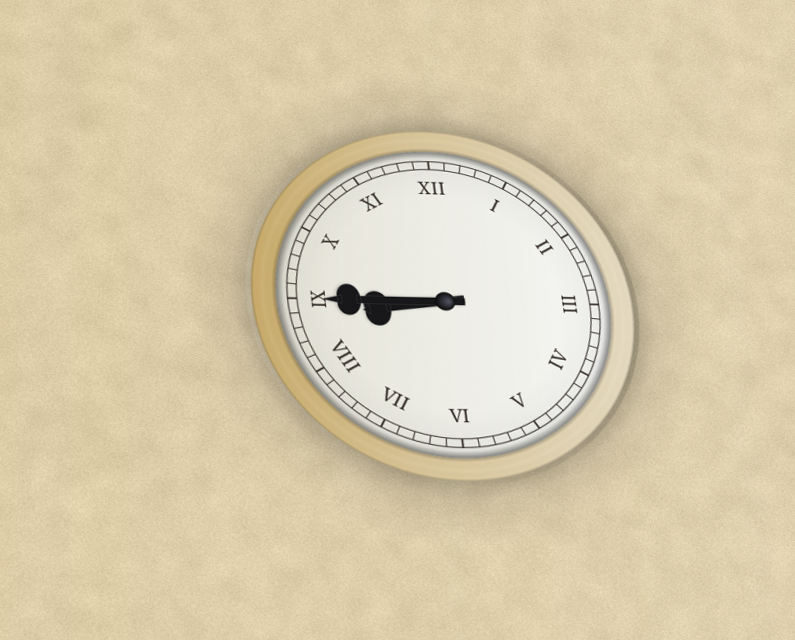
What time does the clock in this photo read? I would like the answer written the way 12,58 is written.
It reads 8,45
